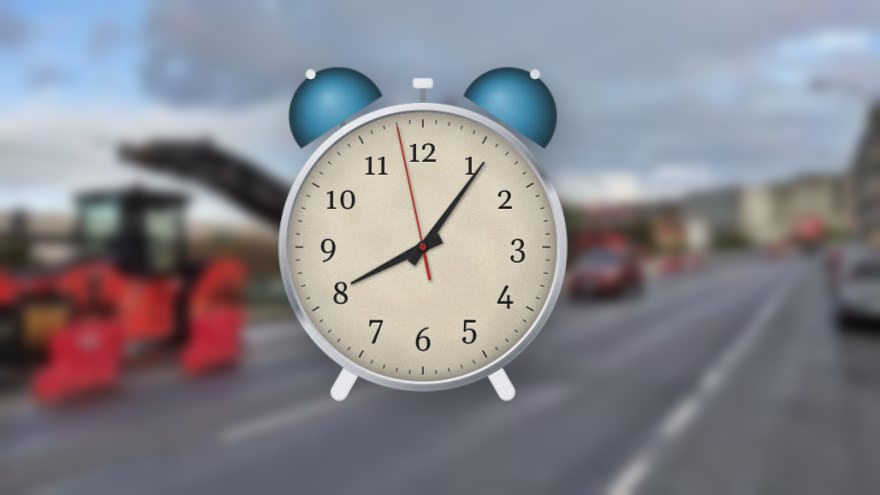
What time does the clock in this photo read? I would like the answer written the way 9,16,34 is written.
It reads 8,05,58
